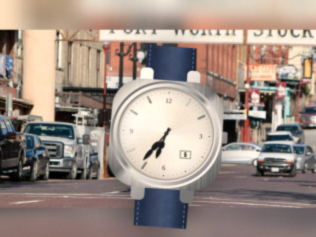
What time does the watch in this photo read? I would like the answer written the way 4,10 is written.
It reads 6,36
